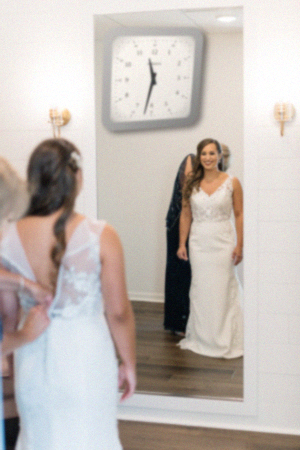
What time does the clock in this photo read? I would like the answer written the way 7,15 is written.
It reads 11,32
